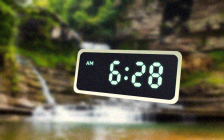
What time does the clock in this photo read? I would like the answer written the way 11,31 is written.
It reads 6,28
